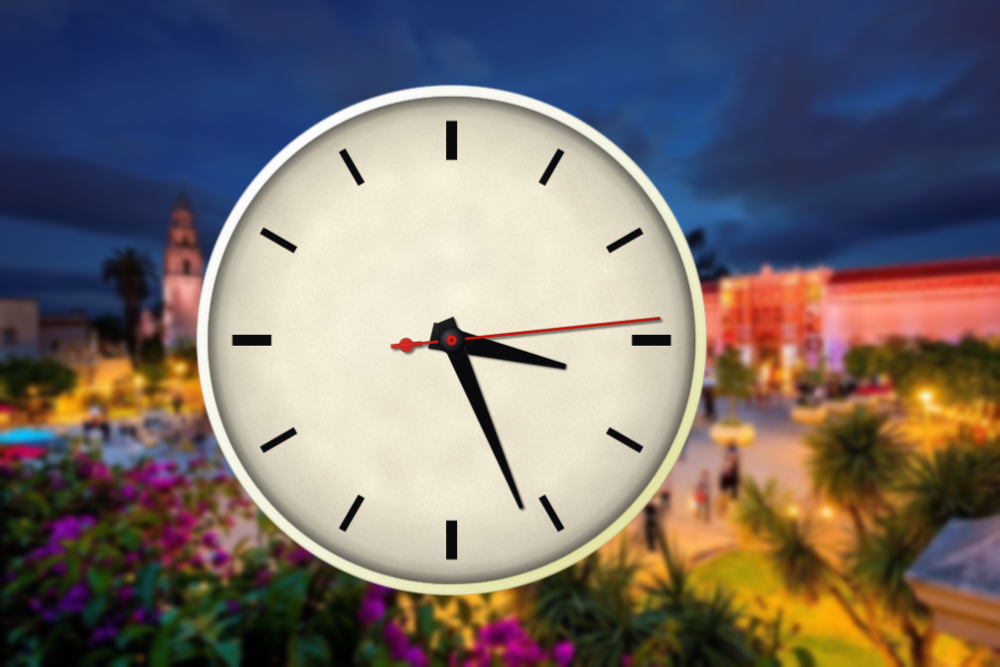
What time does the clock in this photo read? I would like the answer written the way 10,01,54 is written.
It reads 3,26,14
